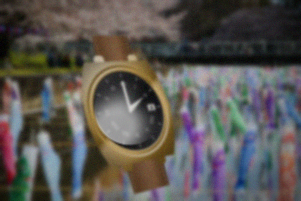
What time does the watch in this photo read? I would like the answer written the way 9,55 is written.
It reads 2,00
